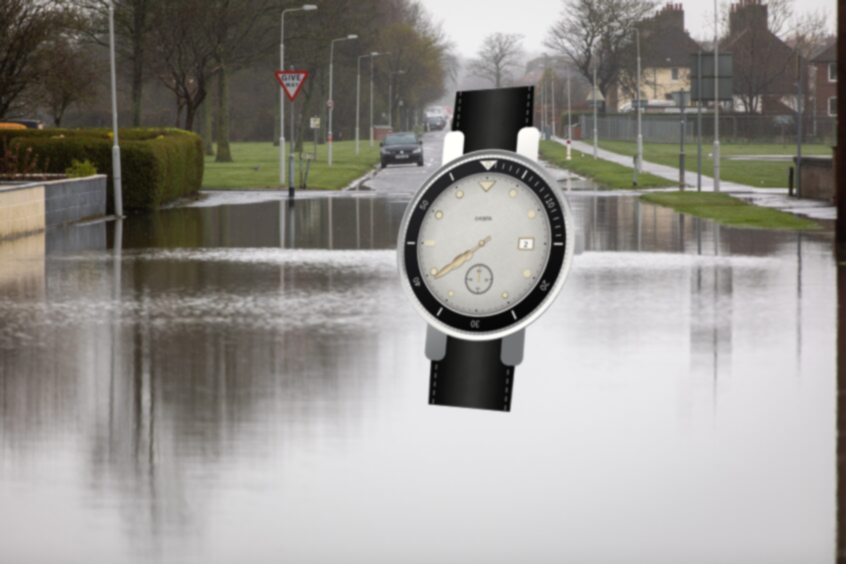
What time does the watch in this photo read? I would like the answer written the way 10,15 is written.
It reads 7,39
